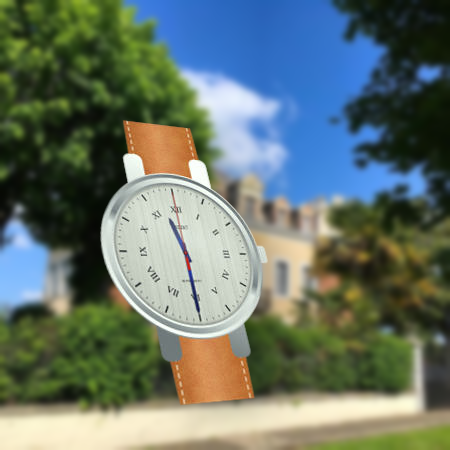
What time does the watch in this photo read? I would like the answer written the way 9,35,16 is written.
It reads 11,30,00
